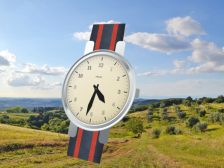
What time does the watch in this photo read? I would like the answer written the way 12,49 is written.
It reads 4,32
